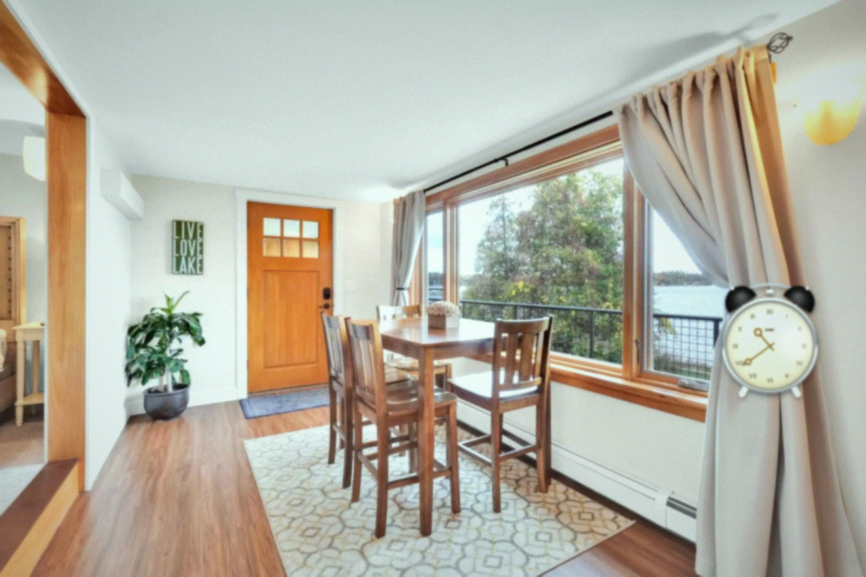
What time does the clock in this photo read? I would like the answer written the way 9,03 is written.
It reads 10,39
